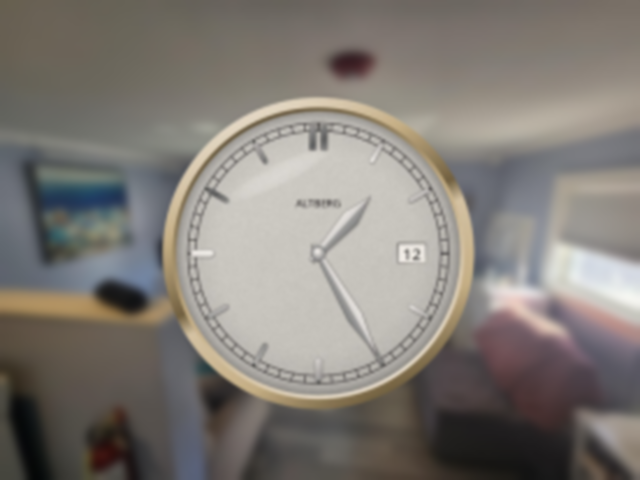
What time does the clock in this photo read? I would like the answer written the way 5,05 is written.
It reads 1,25
